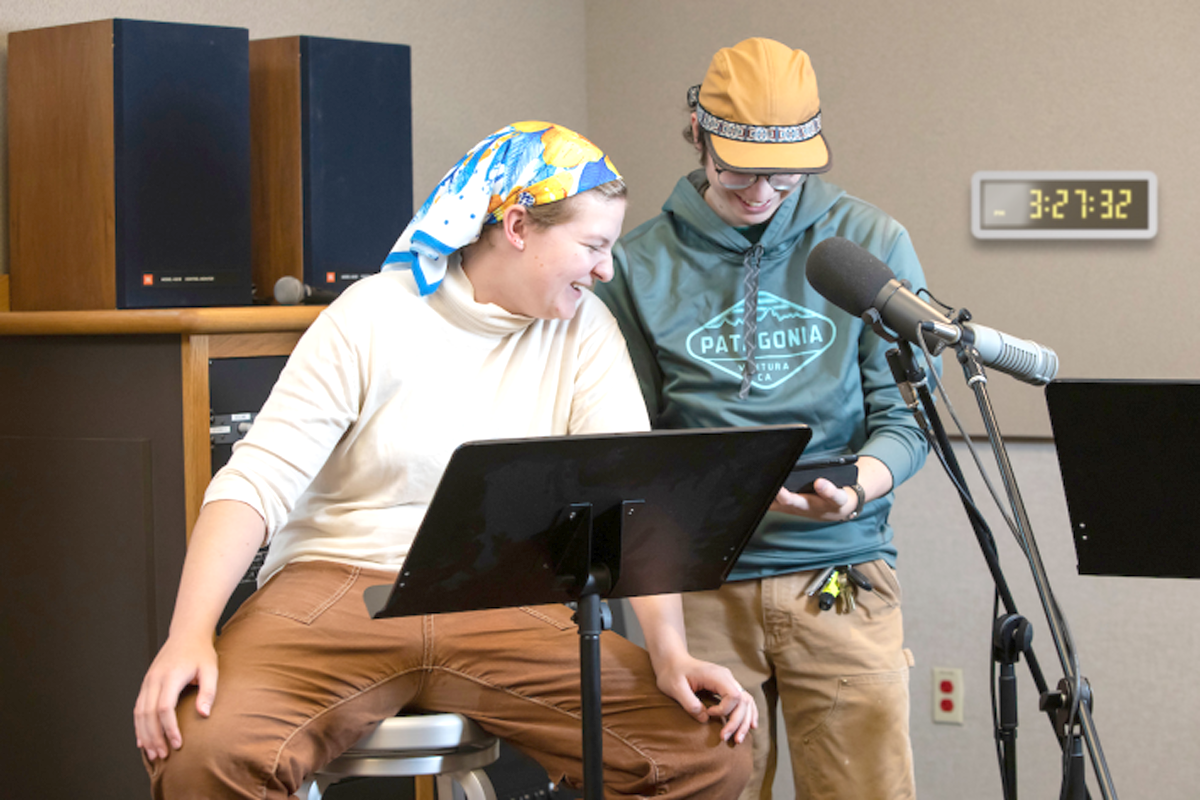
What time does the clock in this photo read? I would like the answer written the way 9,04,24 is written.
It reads 3,27,32
